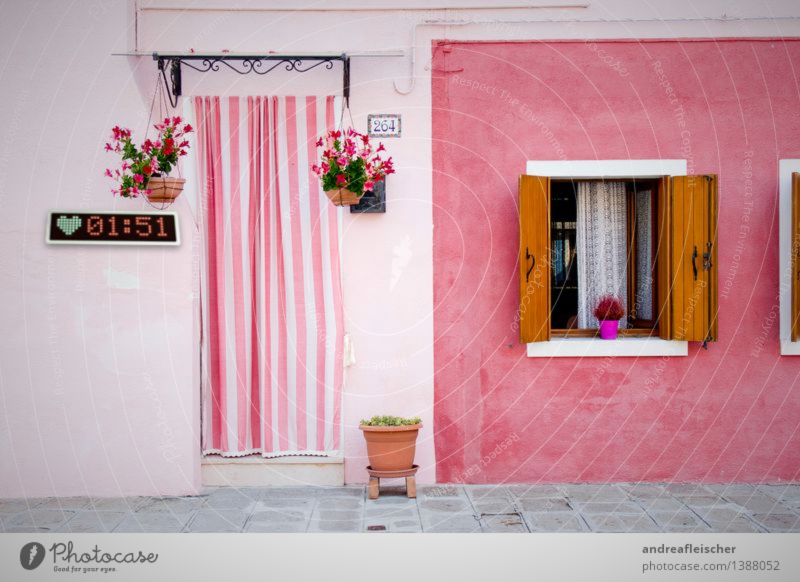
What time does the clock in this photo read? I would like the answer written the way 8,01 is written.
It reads 1,51
